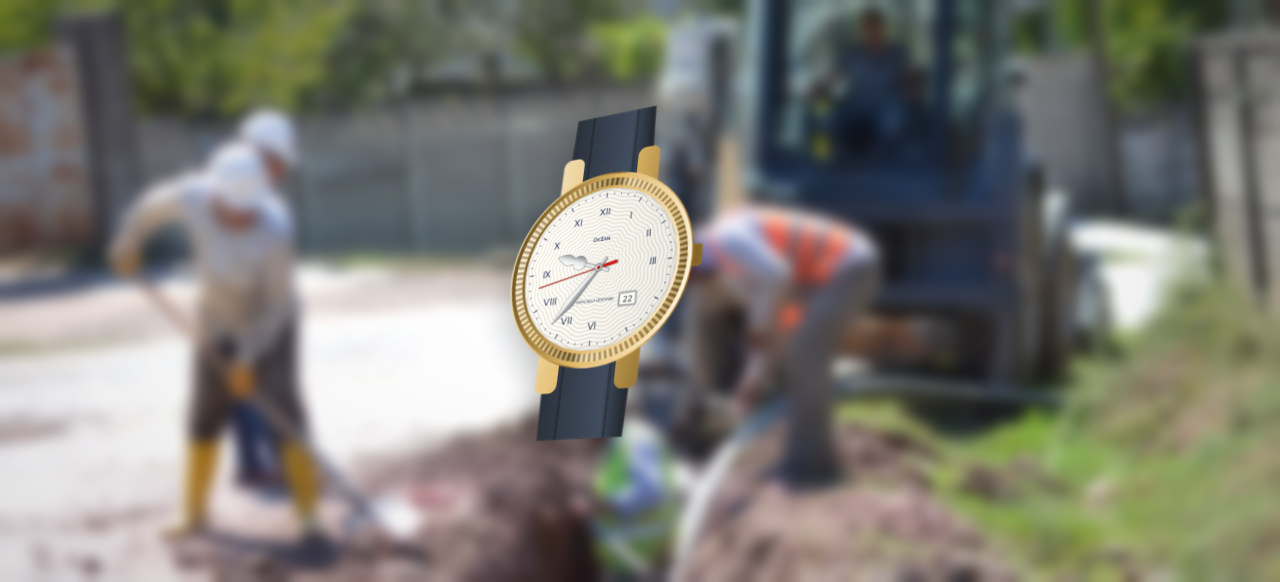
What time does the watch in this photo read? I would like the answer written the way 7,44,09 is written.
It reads 9,36,43
